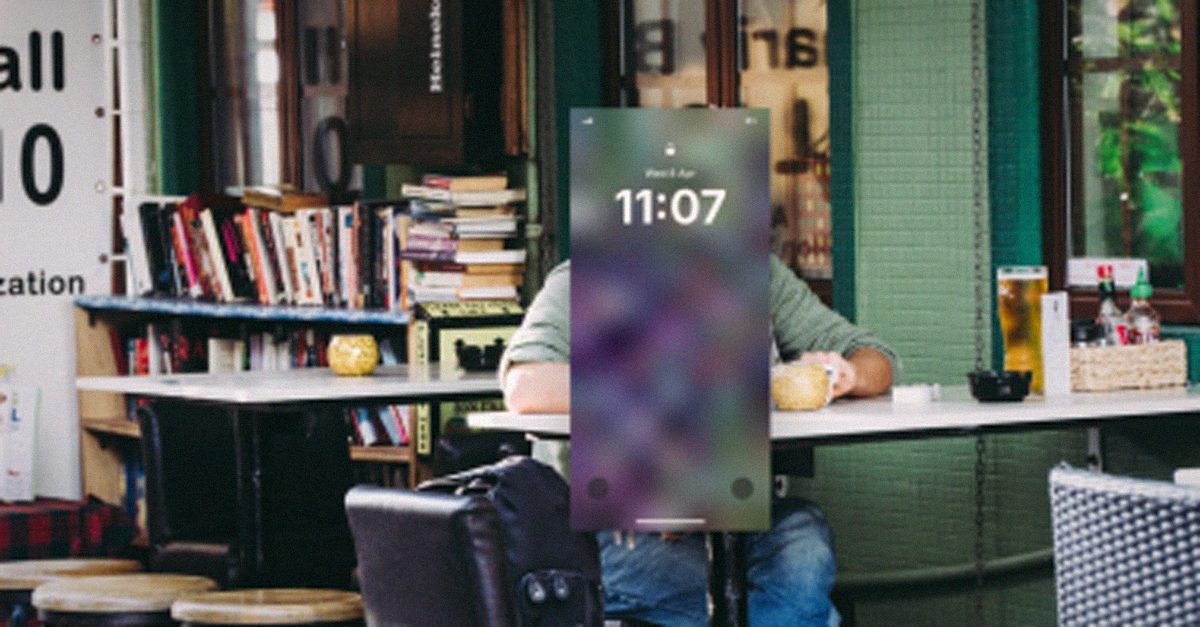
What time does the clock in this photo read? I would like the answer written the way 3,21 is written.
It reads 11,07
